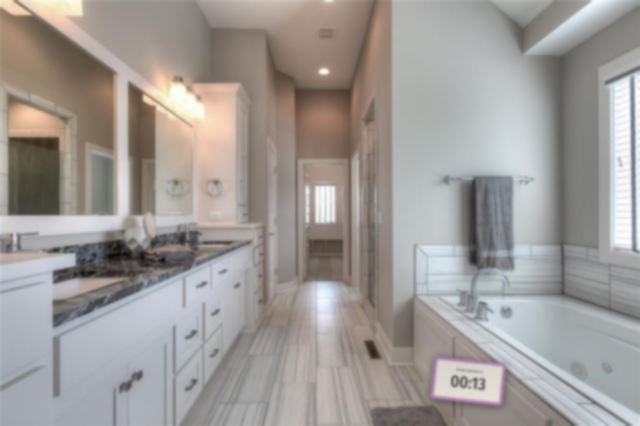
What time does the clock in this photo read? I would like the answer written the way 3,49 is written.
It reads 0,13
